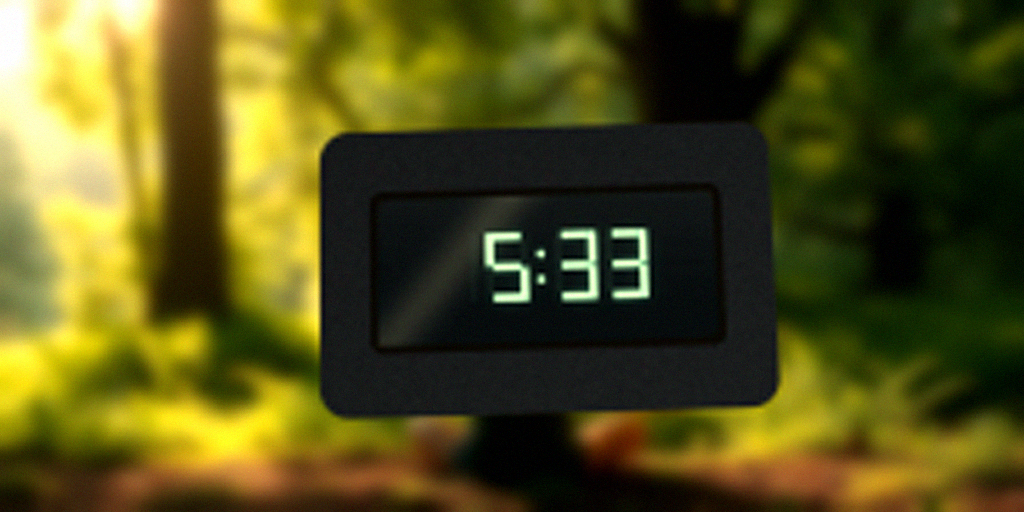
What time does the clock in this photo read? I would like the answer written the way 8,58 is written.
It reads 5,33
